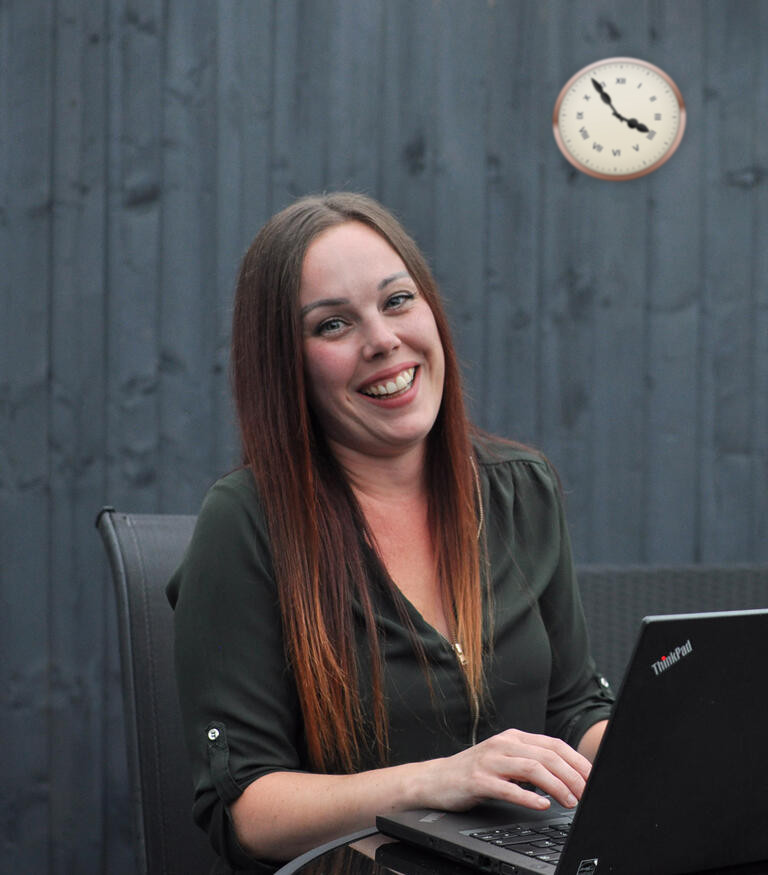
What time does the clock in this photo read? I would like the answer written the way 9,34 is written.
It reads 3,54
